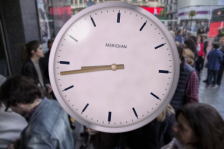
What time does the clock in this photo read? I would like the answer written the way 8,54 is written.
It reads 8,43
